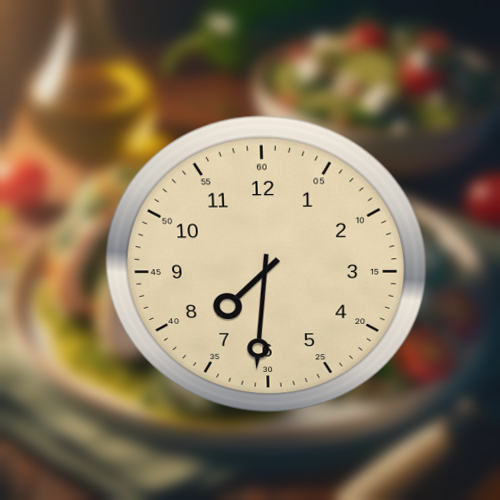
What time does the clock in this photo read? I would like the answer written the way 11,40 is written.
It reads 7,31
